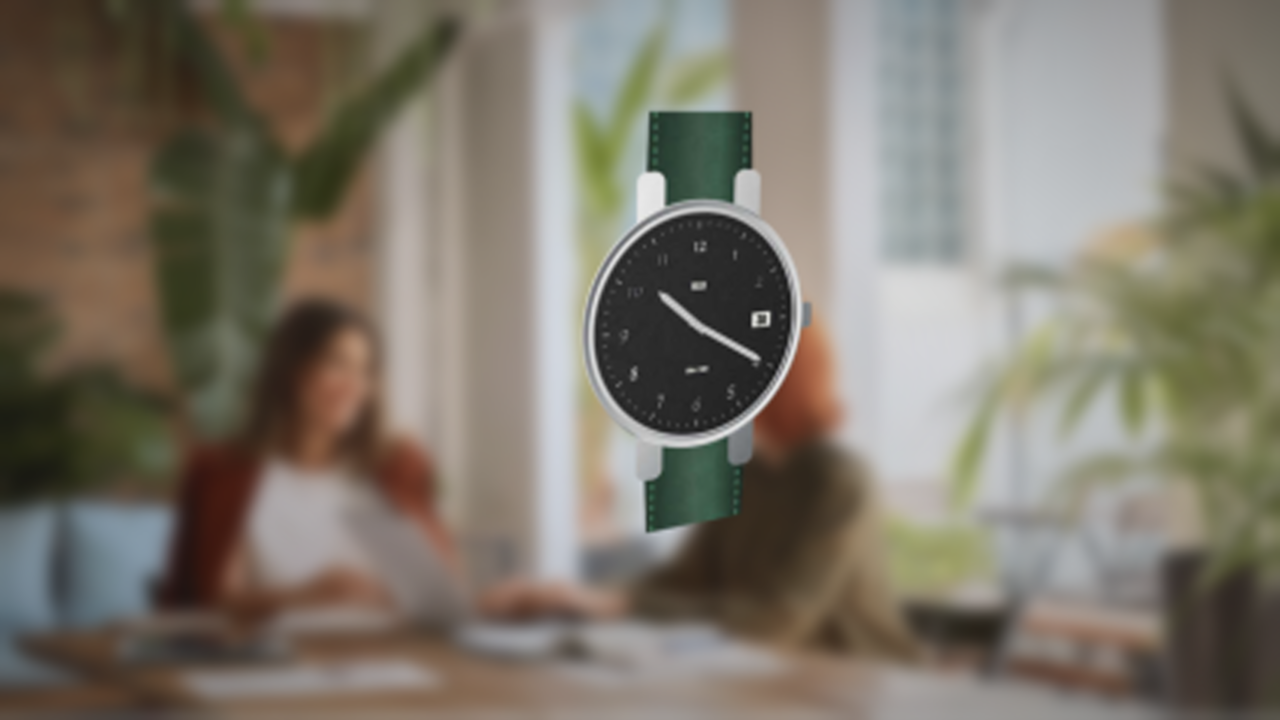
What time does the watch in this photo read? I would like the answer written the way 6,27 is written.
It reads 10,20
